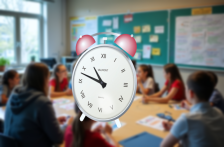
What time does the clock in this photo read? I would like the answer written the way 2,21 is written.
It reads 10,48
